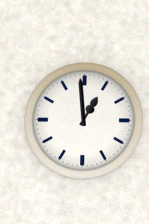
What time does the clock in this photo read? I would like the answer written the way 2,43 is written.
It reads 12,59
